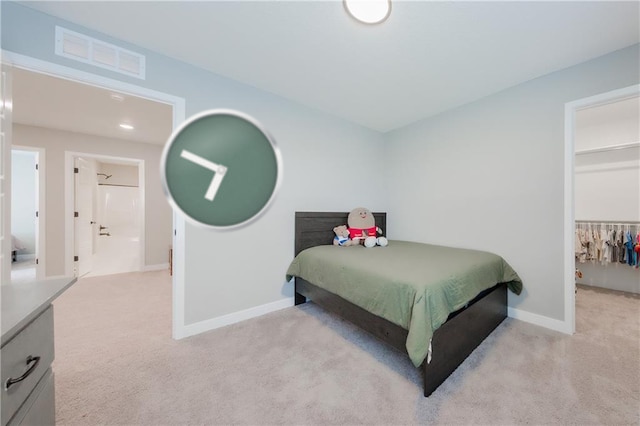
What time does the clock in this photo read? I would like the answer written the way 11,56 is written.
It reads 6,49
